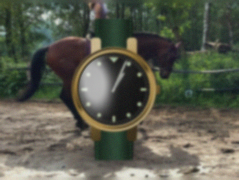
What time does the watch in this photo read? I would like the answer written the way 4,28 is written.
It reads 1,04
